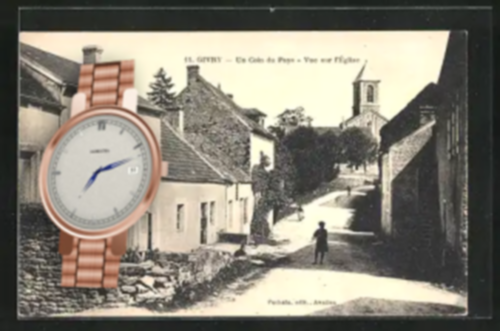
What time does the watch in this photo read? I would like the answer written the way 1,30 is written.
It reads 7,12
